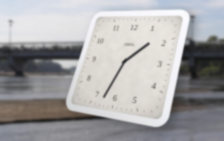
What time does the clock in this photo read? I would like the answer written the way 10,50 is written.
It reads 1,33
